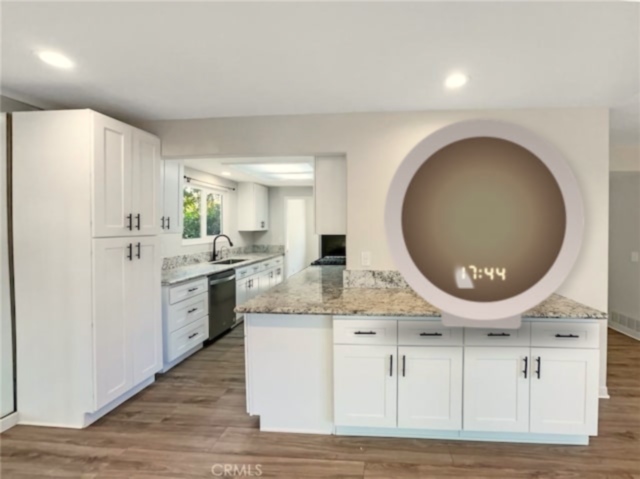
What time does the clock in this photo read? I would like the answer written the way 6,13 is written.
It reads 17,44
